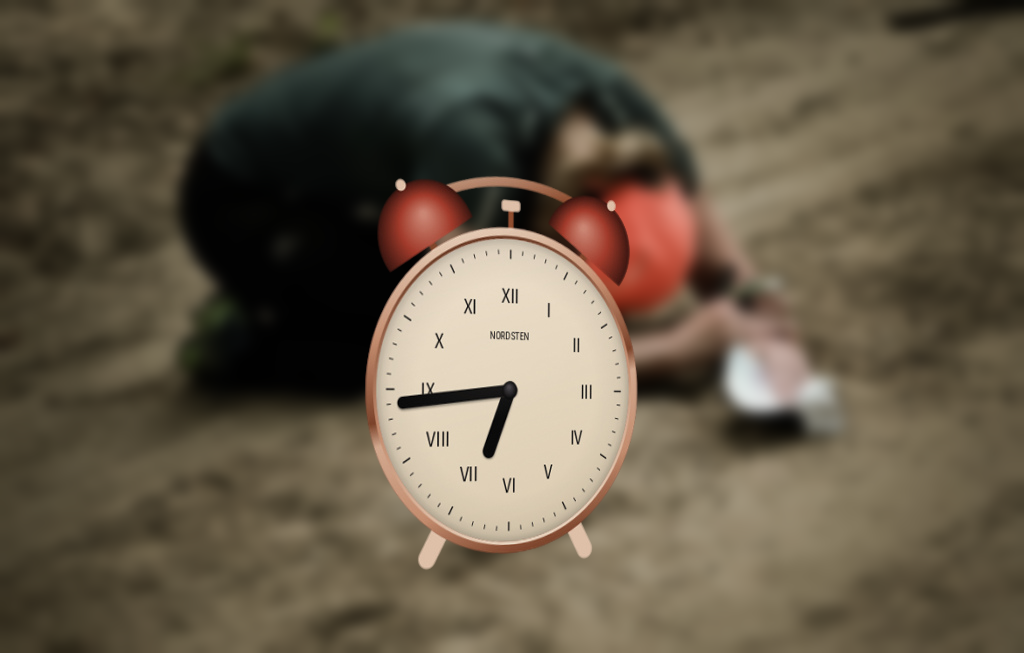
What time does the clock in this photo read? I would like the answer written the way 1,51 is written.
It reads 6,44
